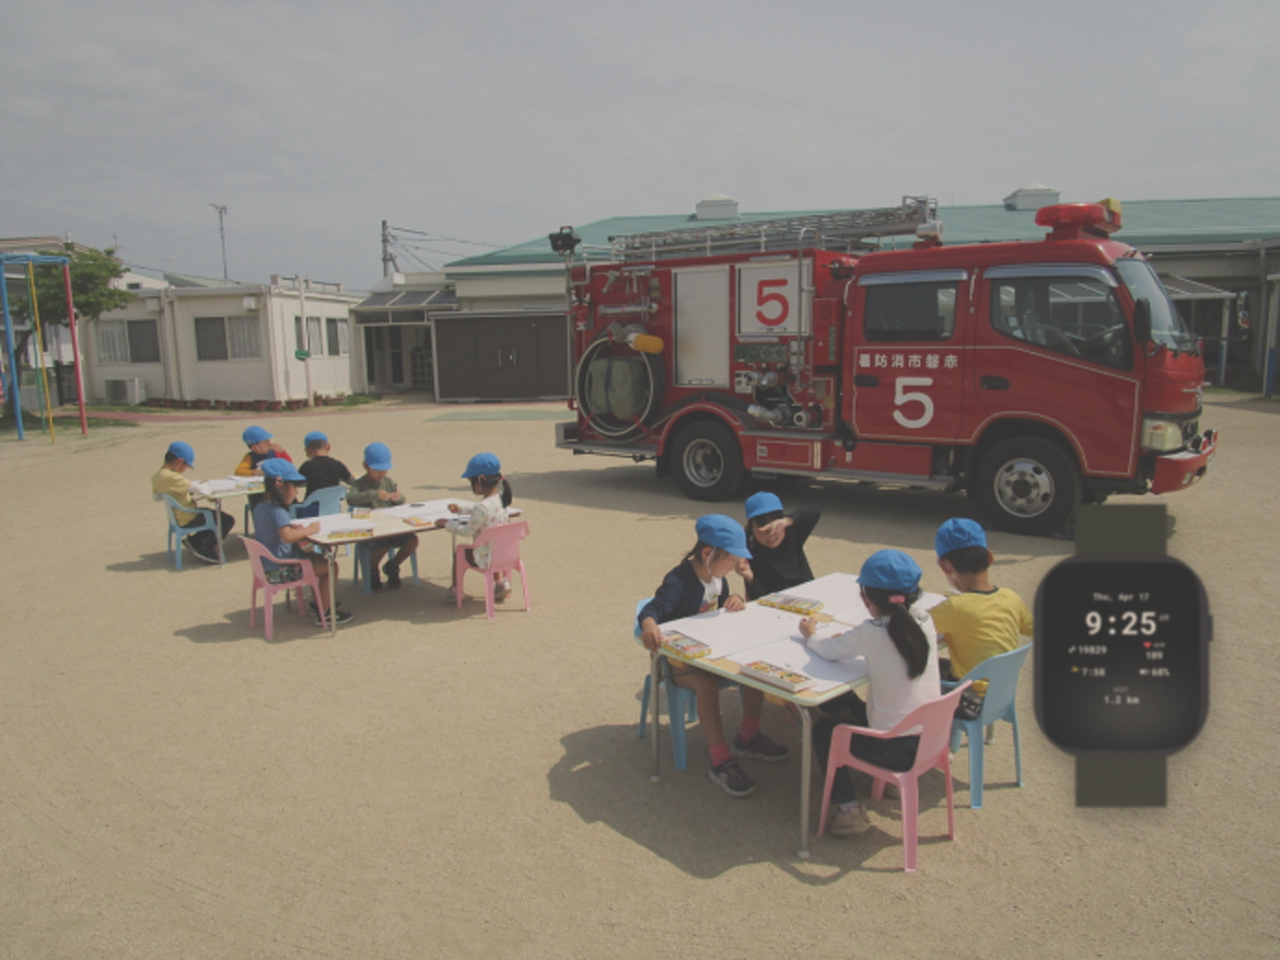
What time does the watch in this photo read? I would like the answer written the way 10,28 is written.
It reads 9,25
